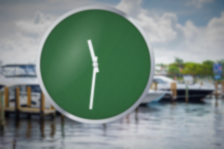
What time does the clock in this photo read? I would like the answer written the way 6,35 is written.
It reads 11,31
